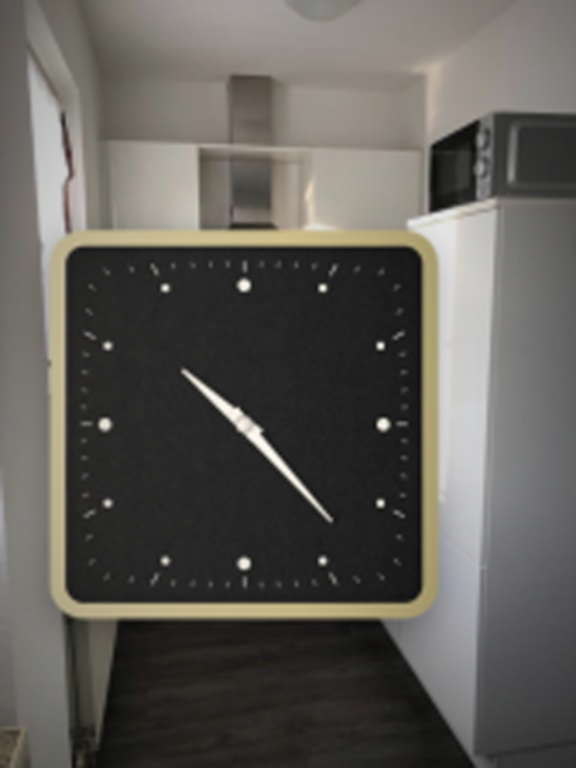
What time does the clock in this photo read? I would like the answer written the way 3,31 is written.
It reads 10,23
